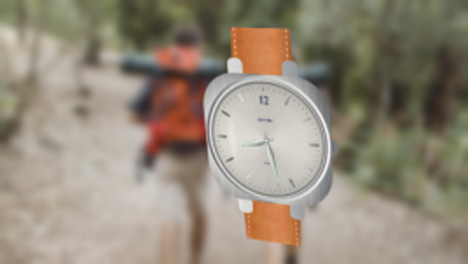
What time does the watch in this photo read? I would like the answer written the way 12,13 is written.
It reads 8,28
